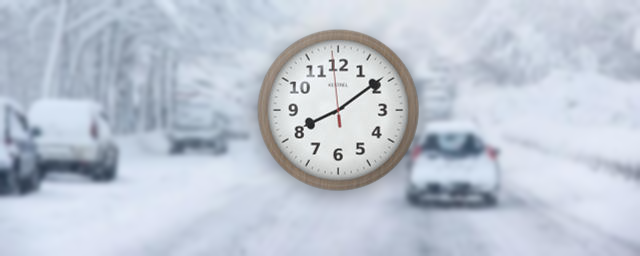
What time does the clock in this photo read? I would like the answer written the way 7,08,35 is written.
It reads 8,08,59
